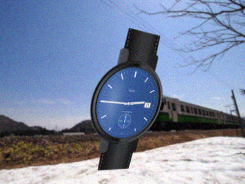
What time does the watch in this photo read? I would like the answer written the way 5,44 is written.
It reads 2,45
